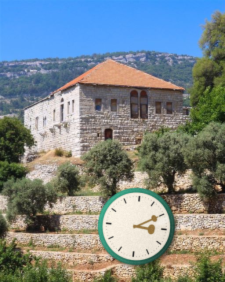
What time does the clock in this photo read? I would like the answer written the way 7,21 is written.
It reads 3,10
